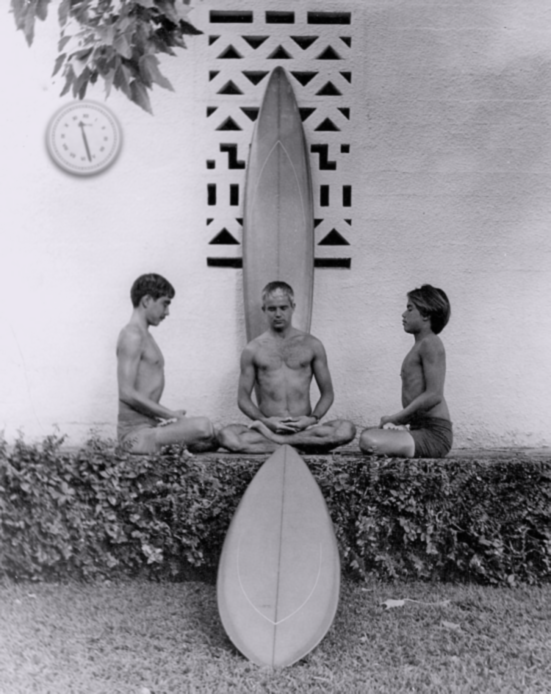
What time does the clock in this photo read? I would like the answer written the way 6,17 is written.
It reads 11,27
